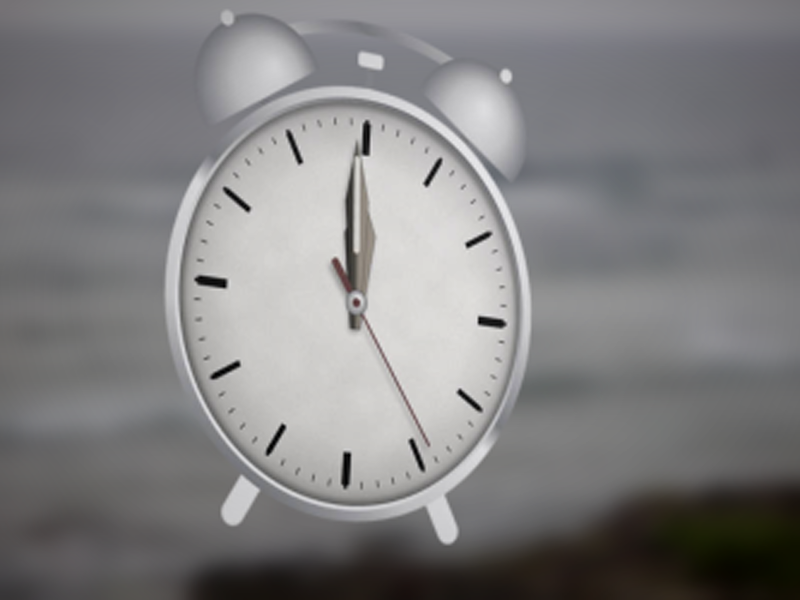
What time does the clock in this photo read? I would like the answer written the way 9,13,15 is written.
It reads 11,59,24
